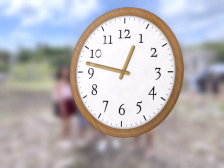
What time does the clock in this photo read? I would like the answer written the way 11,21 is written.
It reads 12,47
